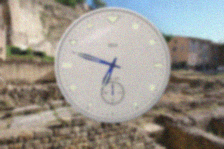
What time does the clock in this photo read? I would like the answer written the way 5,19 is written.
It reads 6,48
